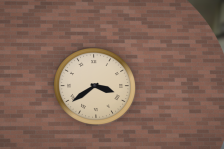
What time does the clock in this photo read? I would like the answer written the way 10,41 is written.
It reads 3,39
